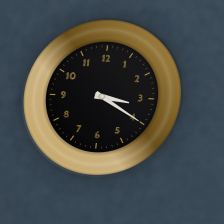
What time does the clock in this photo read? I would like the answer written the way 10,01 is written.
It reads 3,20
